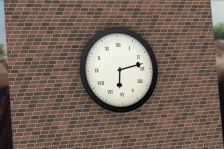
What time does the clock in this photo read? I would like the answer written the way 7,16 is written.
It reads 6,13
